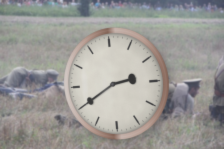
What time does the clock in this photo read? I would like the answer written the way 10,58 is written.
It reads 2,40
